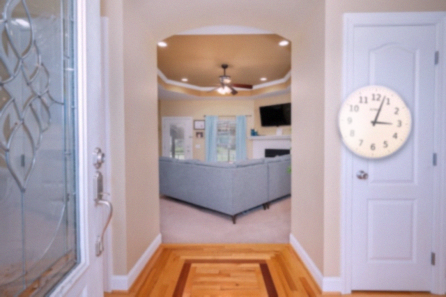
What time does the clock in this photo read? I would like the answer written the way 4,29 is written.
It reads 3,03
